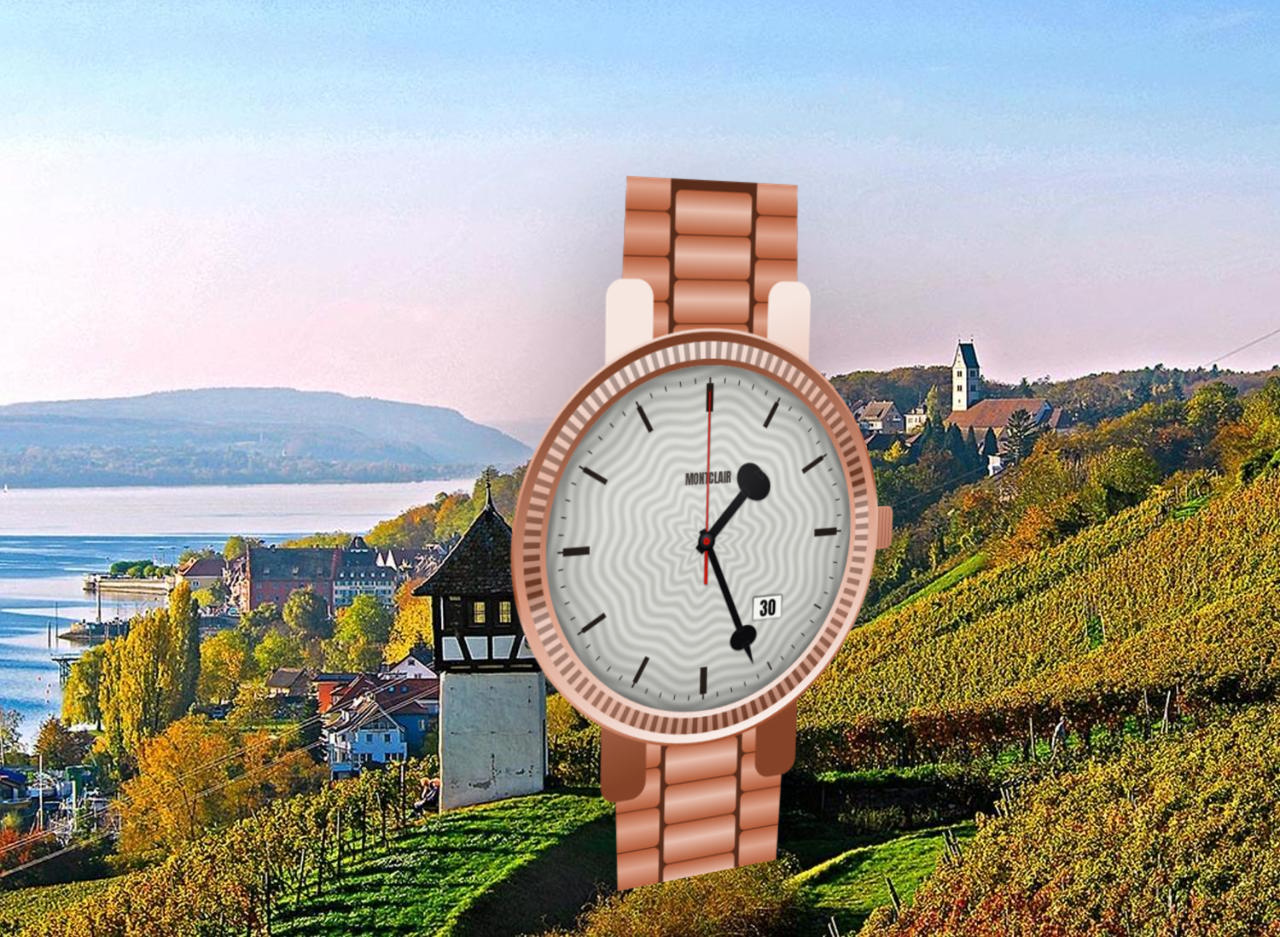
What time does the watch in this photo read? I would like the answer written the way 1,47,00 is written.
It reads 1,26,00
